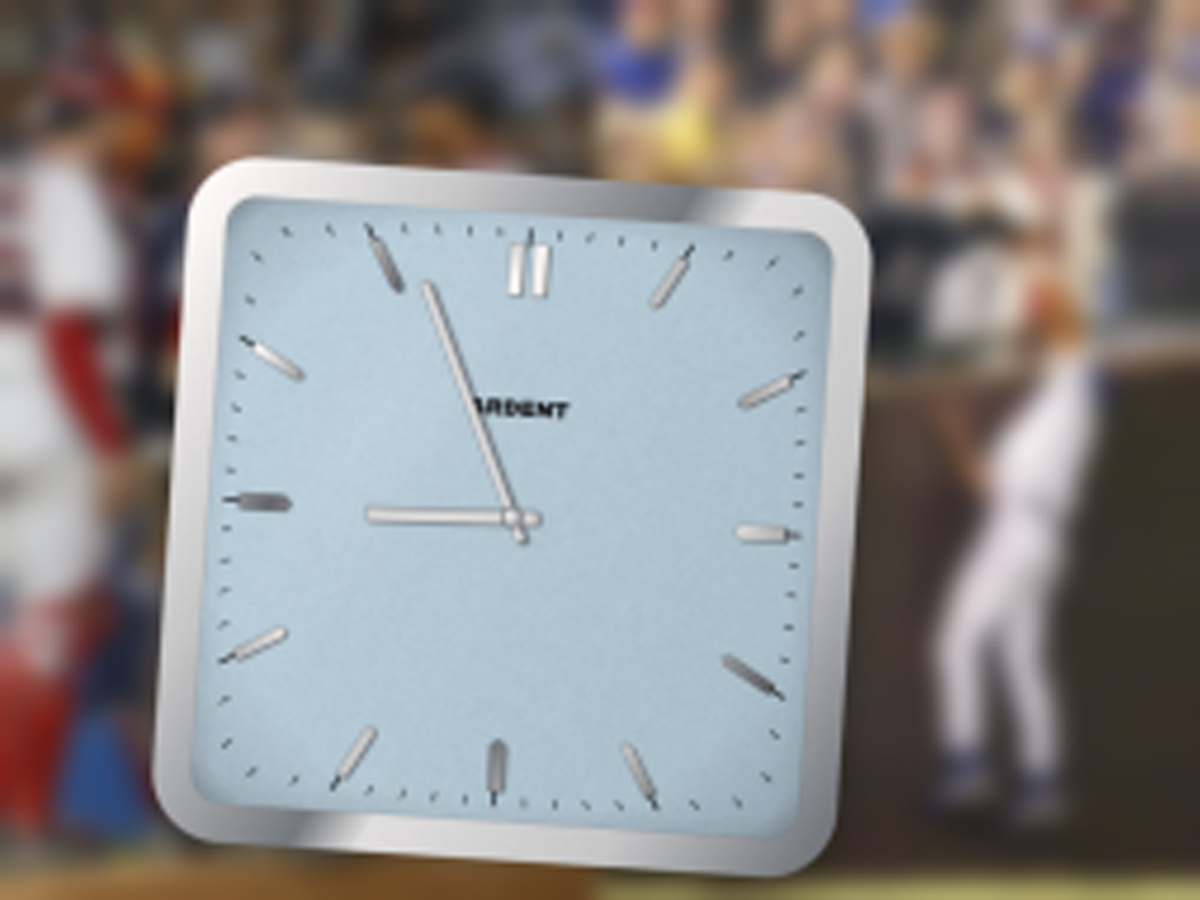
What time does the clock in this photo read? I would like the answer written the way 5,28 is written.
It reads 8,56
